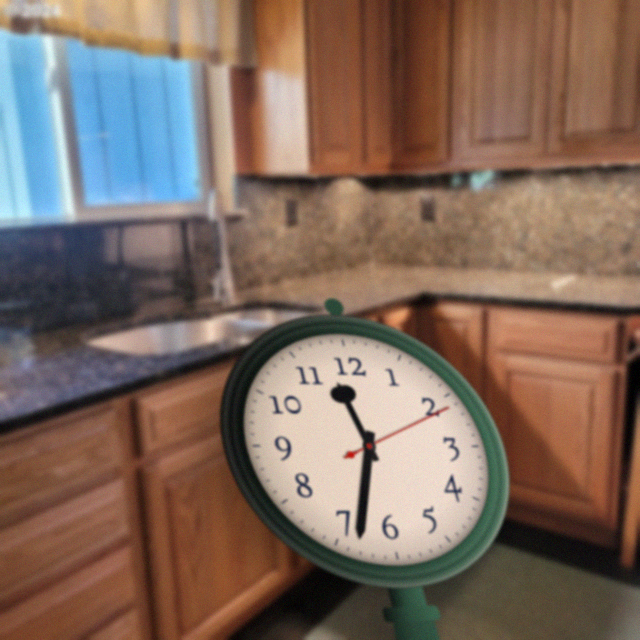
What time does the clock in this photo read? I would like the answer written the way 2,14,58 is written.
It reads 11,33,11
